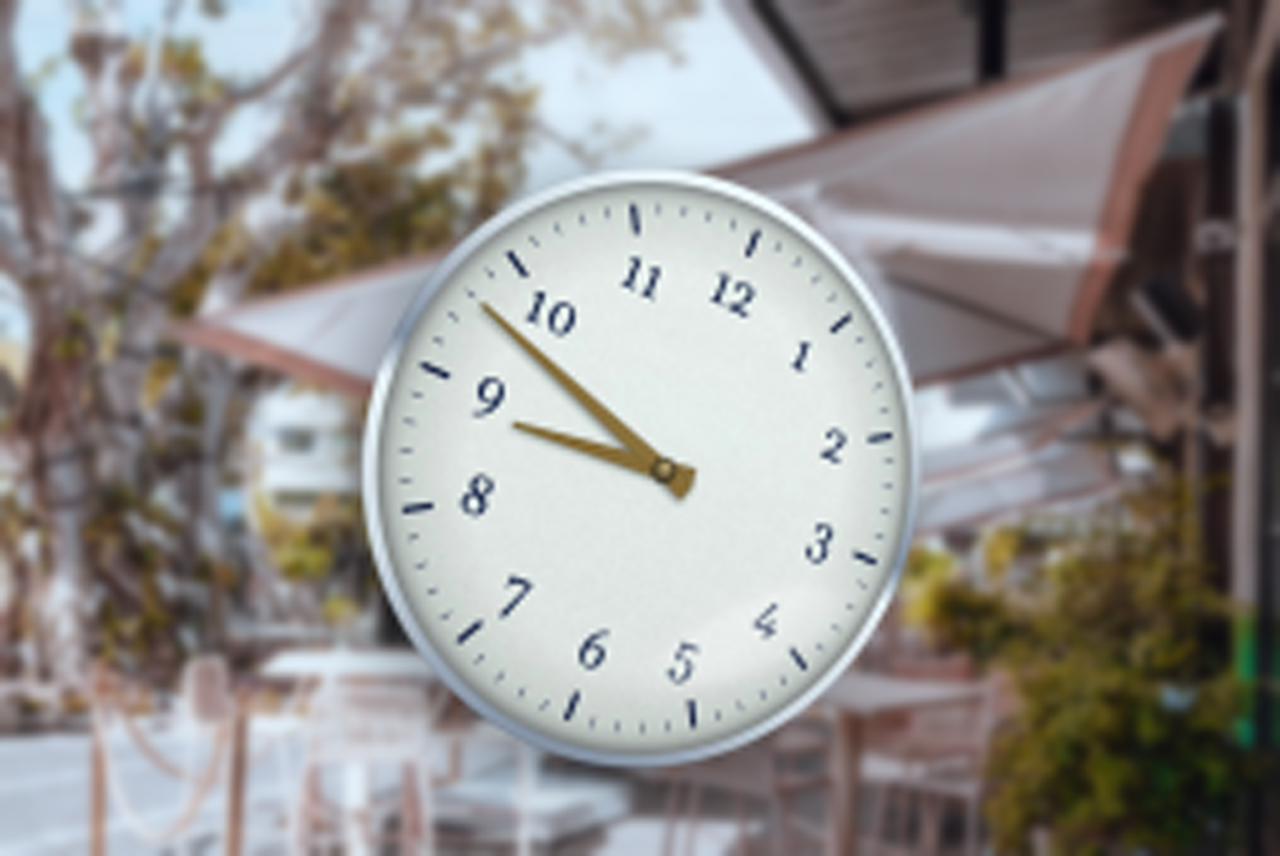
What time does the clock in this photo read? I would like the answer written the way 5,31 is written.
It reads 8,48
